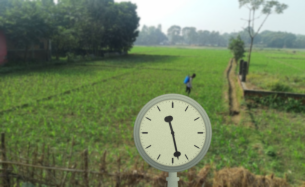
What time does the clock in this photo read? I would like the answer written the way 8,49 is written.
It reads 11,28
